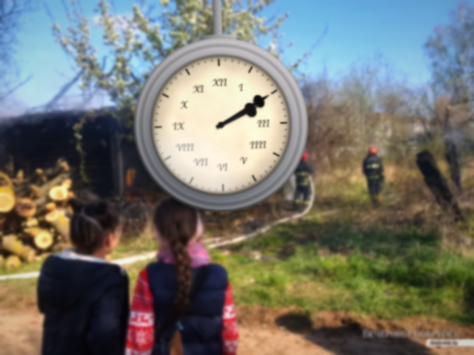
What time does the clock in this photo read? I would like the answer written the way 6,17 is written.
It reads 2,10
